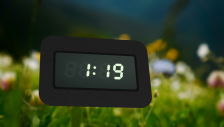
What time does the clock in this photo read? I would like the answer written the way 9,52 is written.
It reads 1,19
